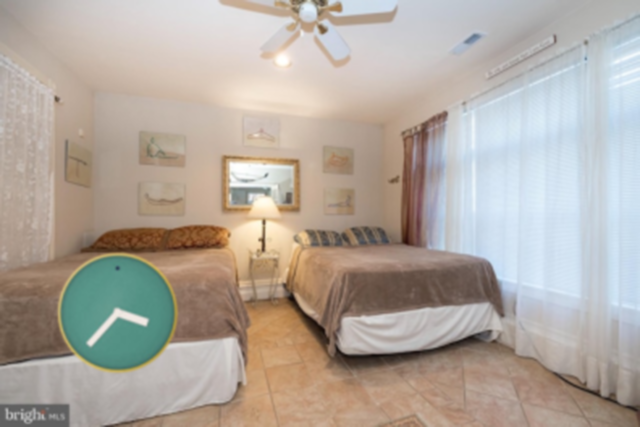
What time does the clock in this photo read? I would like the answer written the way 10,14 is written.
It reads 3,37
